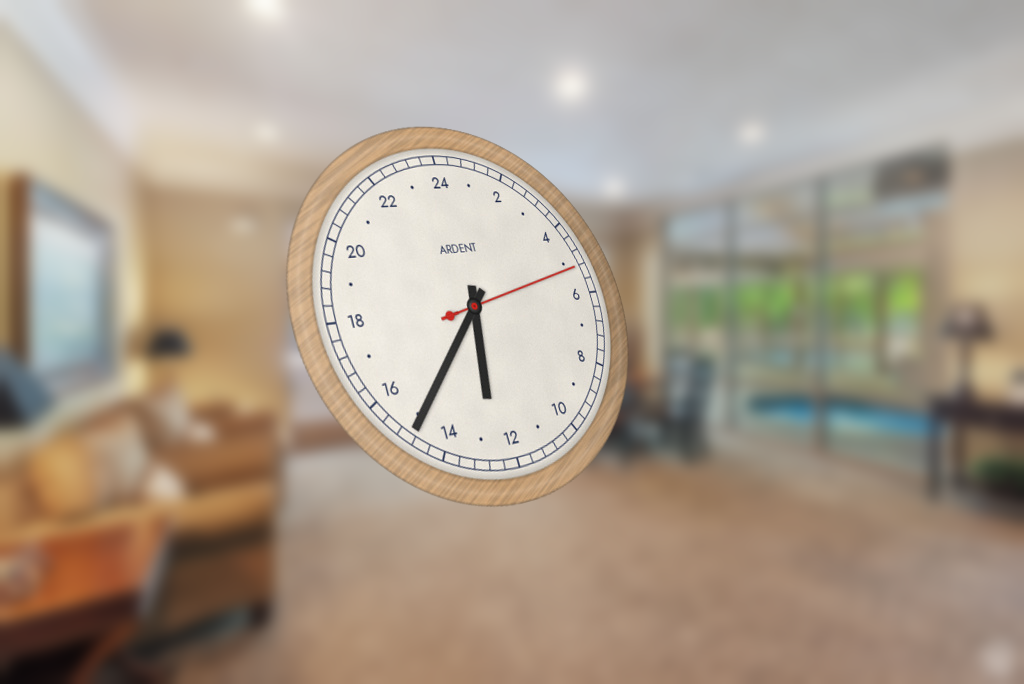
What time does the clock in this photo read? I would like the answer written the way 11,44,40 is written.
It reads 12,37,13
